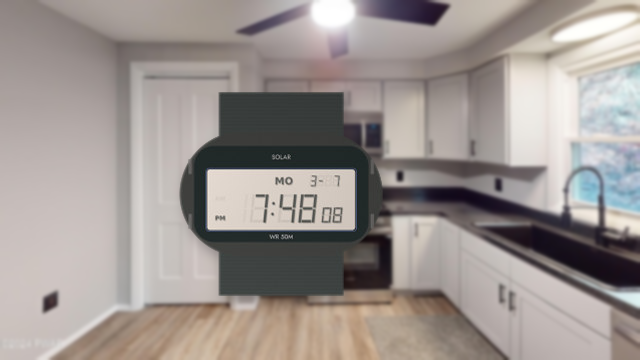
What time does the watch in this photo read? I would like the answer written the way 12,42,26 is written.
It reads 7,48,08
